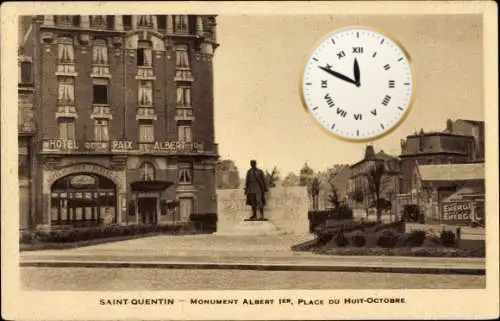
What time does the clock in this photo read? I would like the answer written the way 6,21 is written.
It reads 11,49
